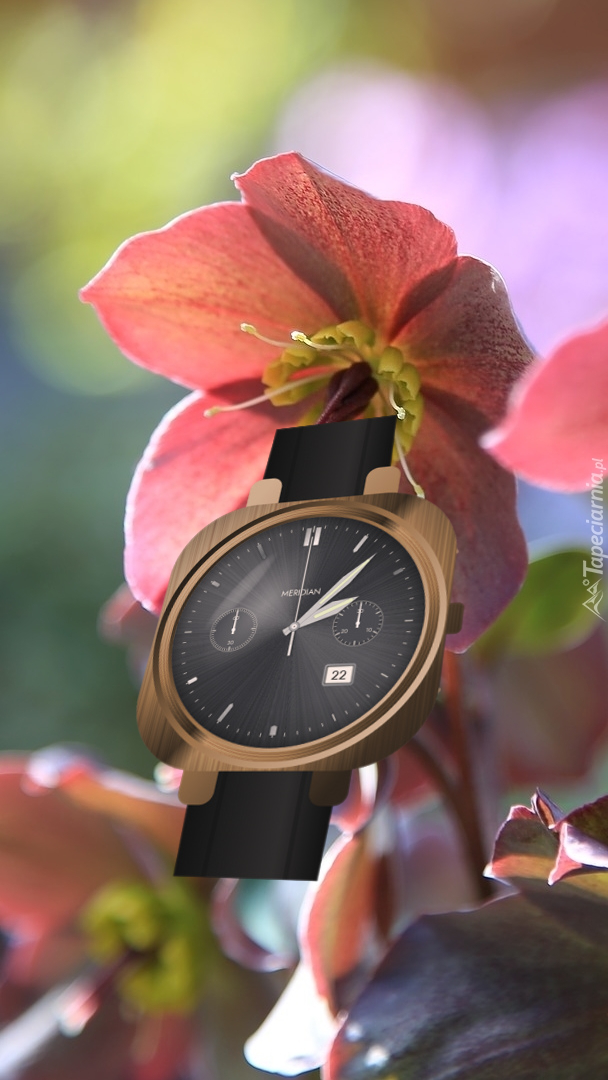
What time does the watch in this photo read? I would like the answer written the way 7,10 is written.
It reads 2,07
